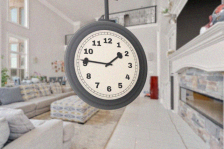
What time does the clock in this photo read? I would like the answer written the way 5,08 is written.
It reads 1,46
